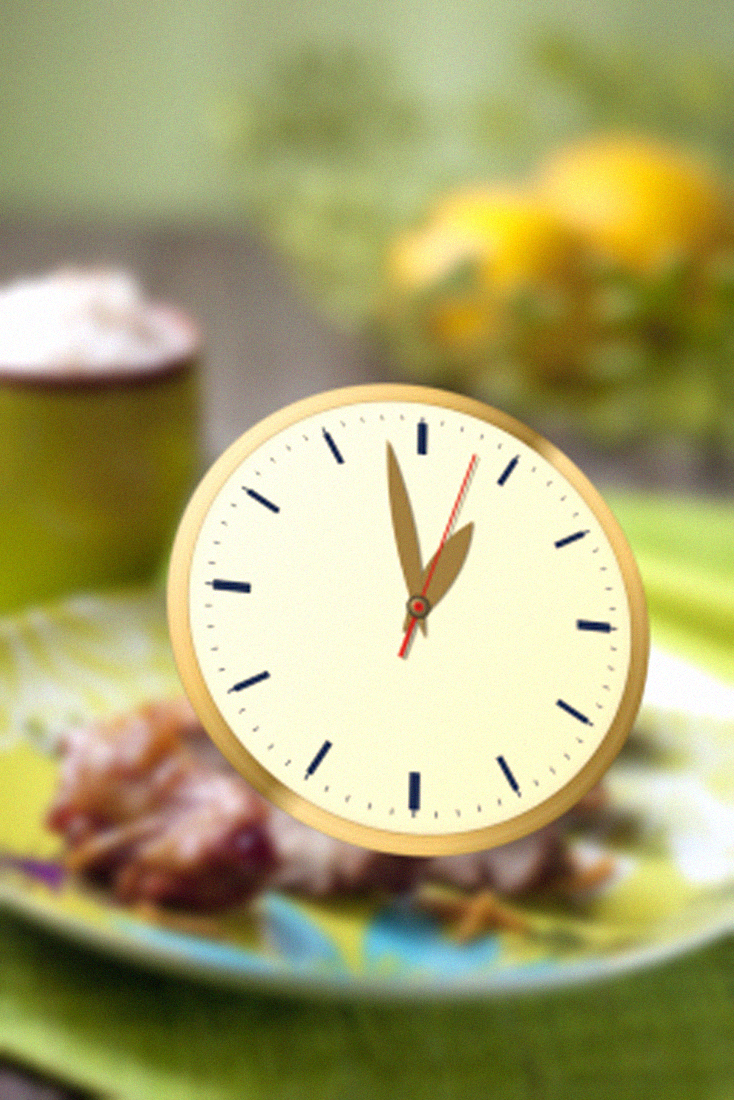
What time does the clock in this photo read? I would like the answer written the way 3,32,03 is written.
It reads 12,58,03
